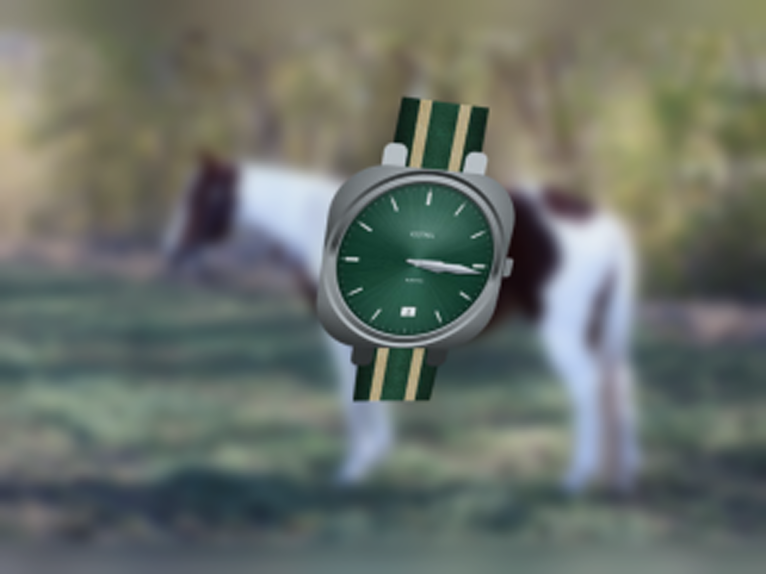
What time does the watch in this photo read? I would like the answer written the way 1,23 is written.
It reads 3,16
